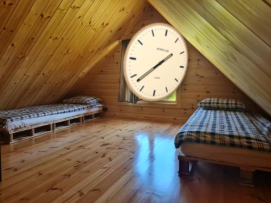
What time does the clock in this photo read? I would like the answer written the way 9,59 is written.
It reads 1,38
